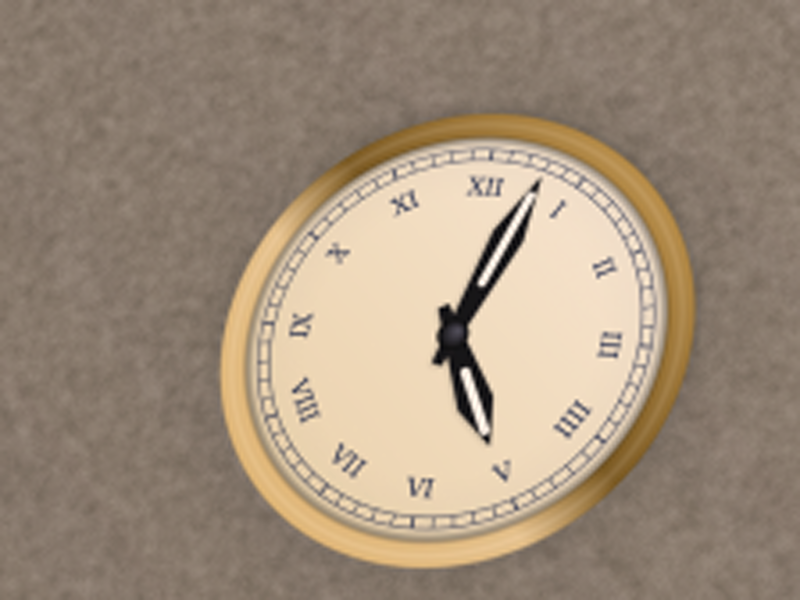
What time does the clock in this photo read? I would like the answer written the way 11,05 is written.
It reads 5,03
